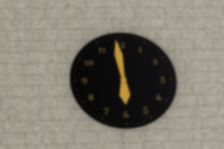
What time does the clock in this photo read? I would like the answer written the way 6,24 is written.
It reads 5,59
